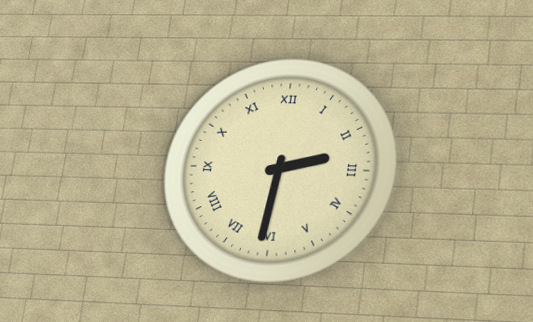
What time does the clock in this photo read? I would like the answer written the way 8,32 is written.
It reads 2,31
